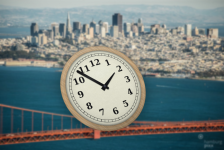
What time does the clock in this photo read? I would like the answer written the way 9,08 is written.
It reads 1,53
